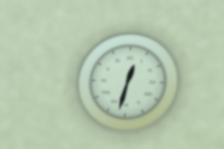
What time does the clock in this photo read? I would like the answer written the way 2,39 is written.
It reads 12,32
